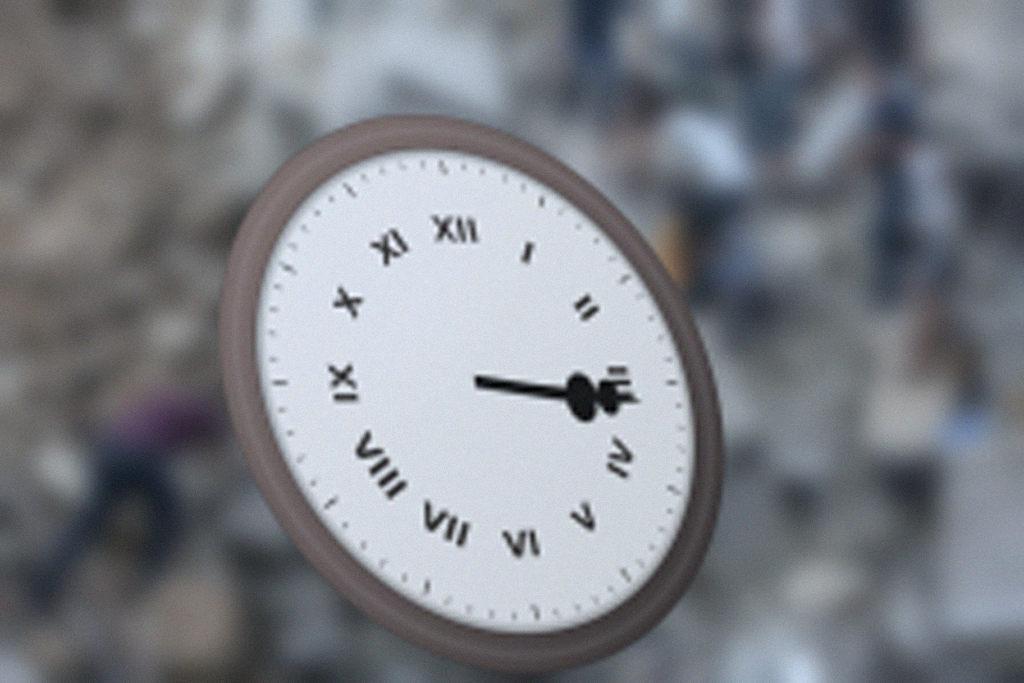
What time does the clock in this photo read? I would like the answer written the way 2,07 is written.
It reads 3,16
